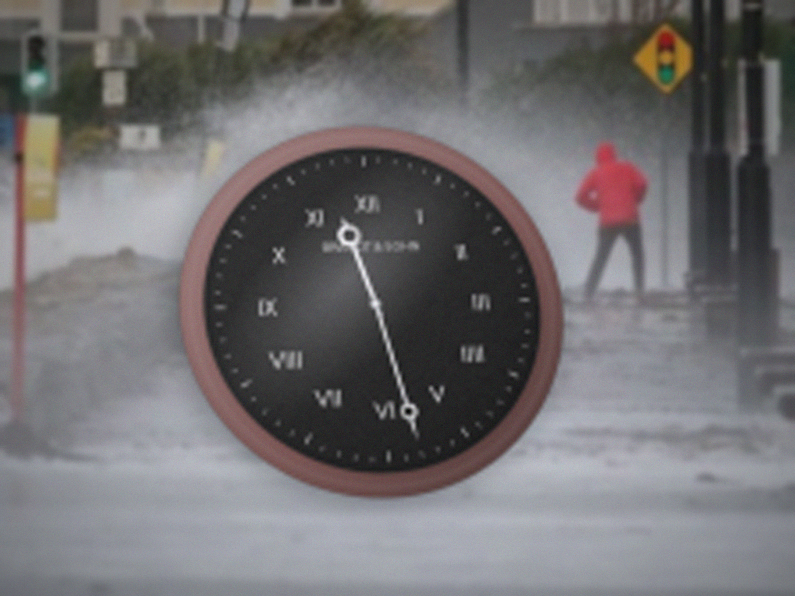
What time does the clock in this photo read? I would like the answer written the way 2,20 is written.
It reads 11,28
